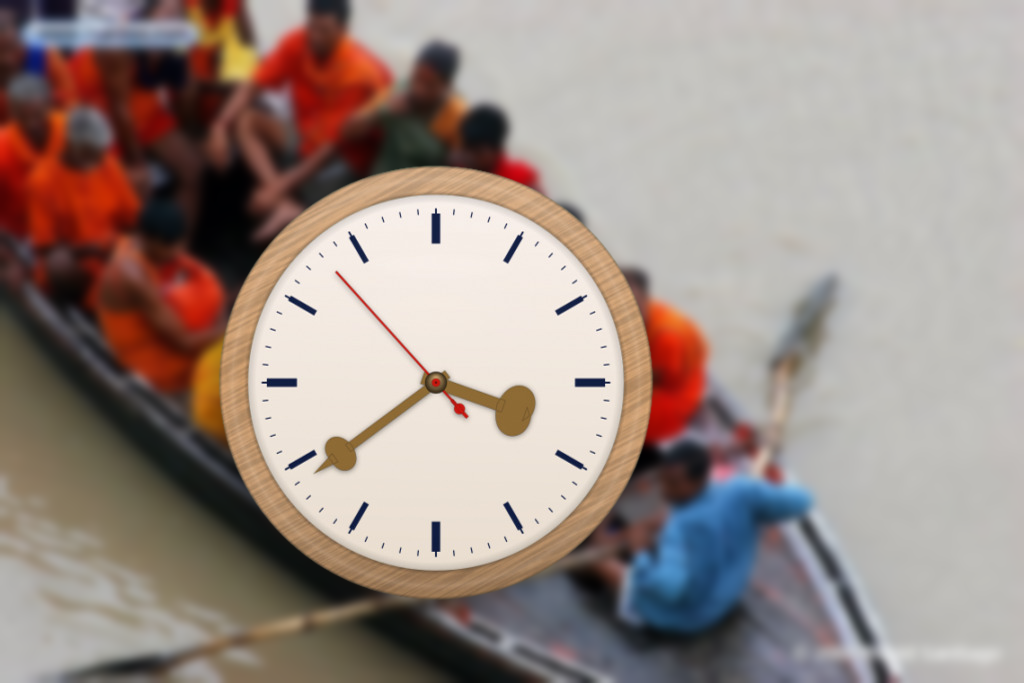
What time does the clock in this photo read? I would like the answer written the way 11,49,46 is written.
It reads 3,38,53
